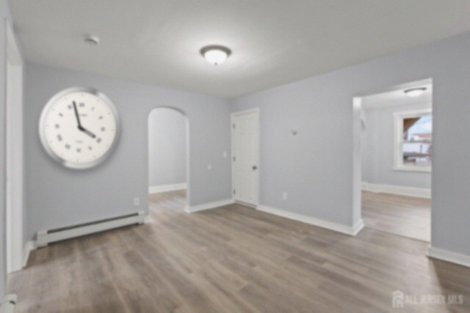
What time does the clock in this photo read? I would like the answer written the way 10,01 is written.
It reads 3,57
